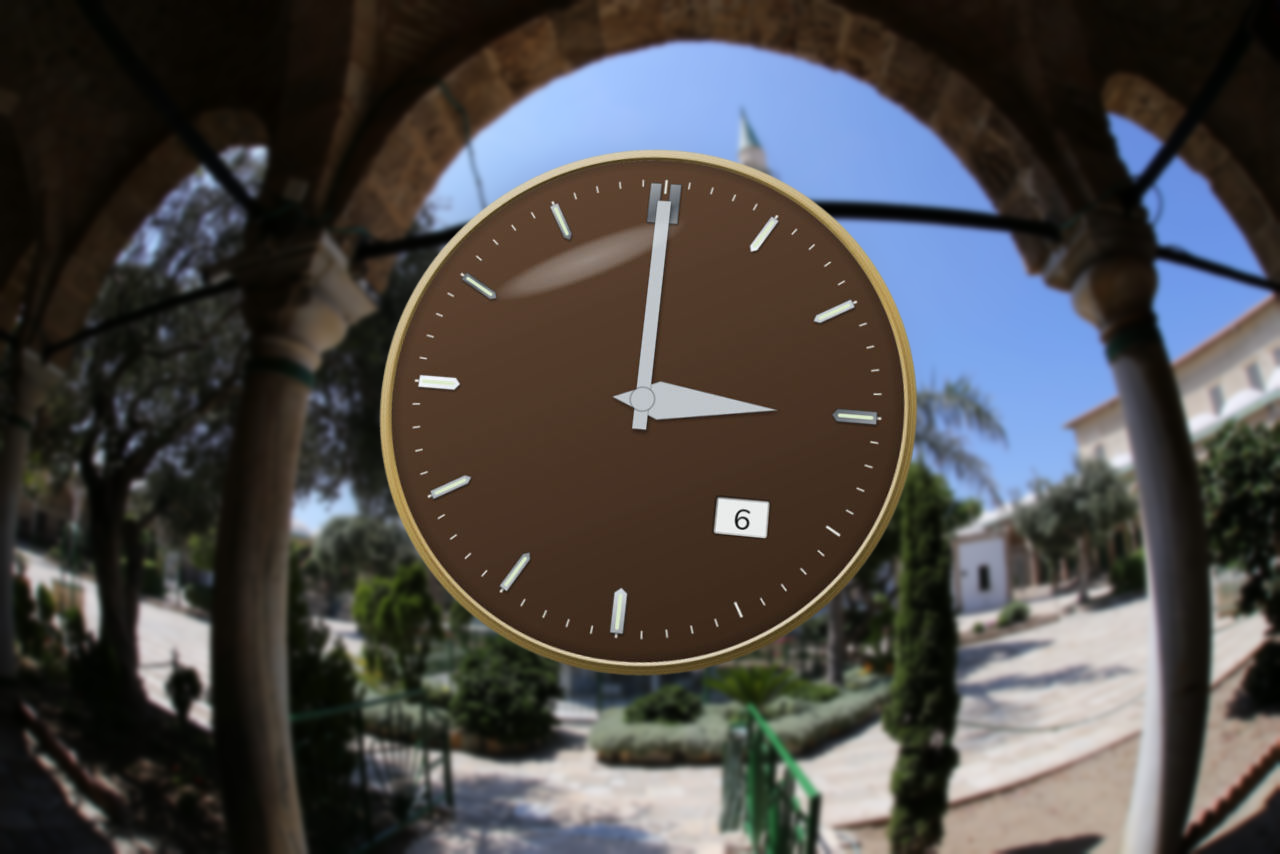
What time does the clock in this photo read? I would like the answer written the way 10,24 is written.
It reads 3,00
